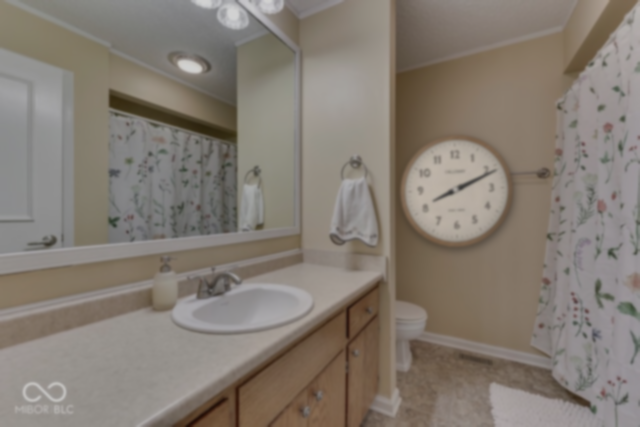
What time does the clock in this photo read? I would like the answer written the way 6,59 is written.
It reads 8,11
